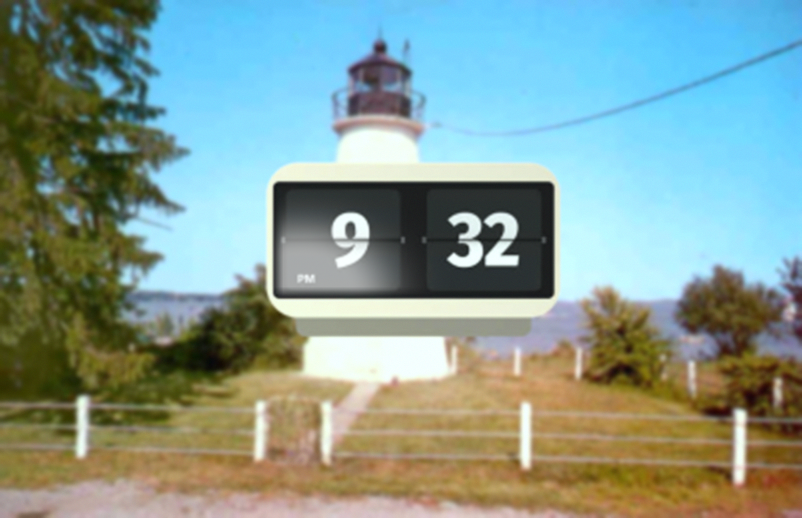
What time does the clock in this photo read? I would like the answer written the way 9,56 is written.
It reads 9,32
